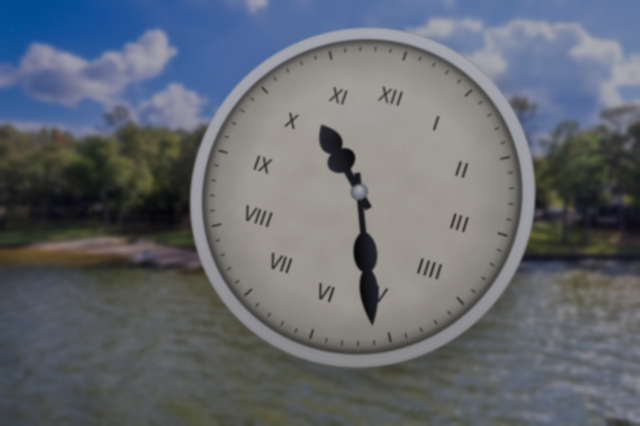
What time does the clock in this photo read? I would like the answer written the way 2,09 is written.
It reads 10,26
